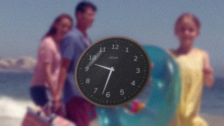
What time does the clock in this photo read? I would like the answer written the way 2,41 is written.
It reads 9,32
